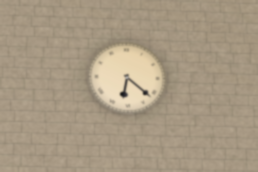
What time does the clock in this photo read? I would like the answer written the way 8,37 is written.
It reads 6,22
